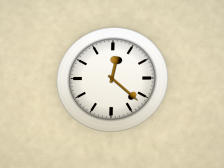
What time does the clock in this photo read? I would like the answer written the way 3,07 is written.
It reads 12,22
